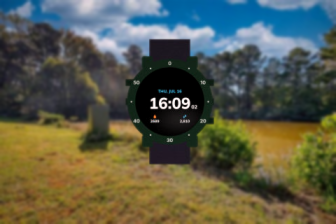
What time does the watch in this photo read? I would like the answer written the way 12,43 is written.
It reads 16,09
